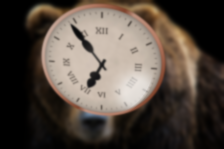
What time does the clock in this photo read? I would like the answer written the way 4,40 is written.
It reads 6,54
